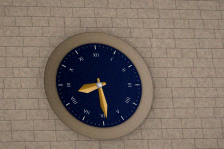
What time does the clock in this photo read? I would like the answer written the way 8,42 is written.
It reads 8,29
